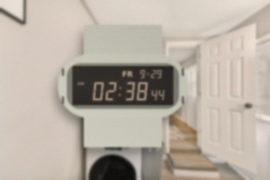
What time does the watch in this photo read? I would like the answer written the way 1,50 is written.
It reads 2,38
